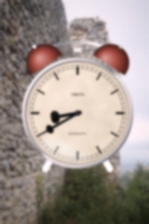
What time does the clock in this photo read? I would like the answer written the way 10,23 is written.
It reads 8,40
